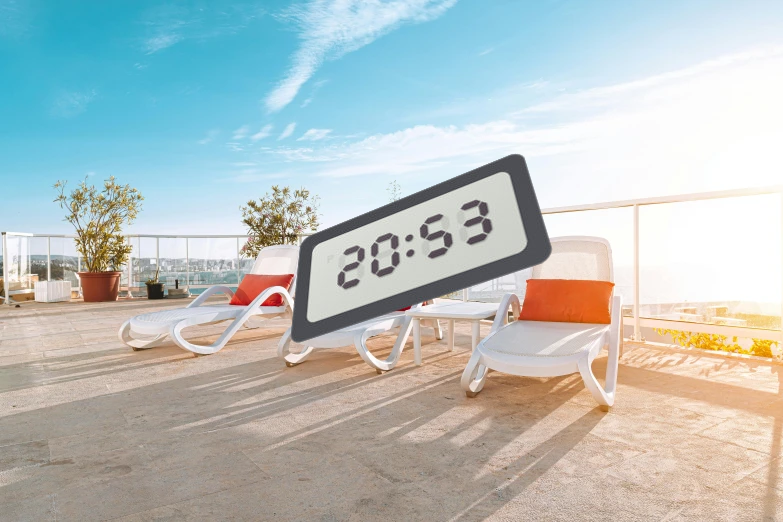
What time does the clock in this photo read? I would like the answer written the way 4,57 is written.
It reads 20,53
